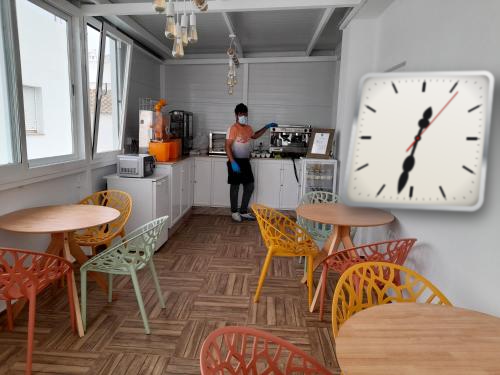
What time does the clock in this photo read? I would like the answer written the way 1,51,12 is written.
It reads 12,32,06
